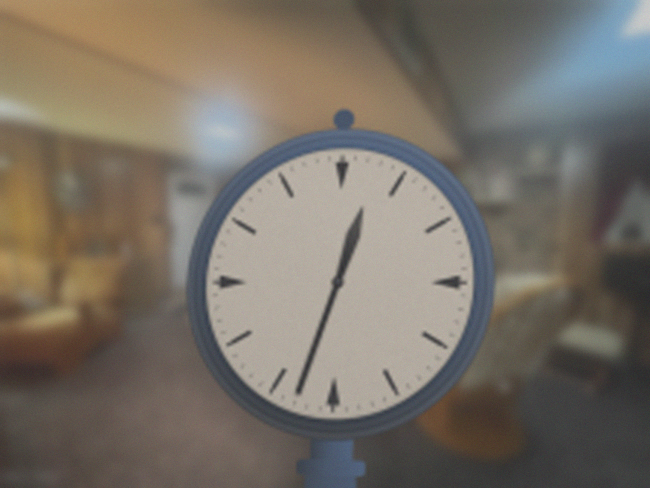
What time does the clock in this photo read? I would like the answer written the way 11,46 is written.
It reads 12,33
